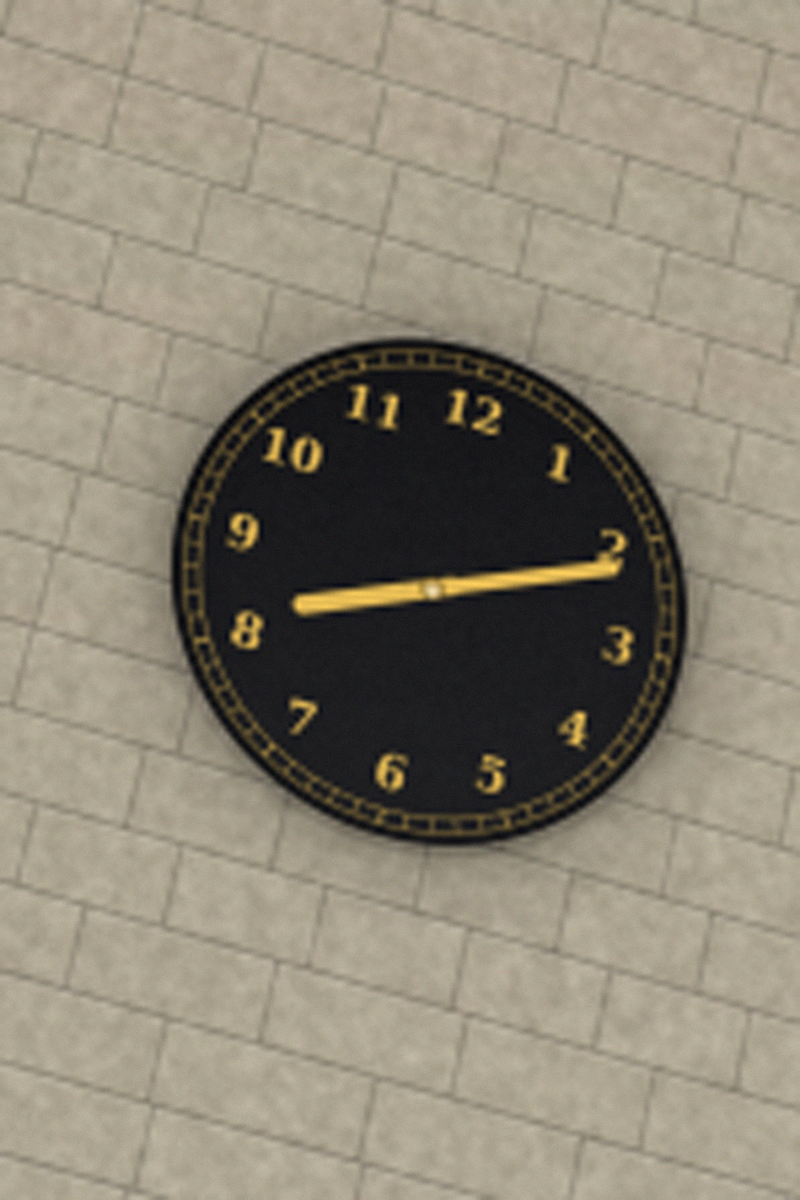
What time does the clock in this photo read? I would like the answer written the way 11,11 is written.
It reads 8,11
